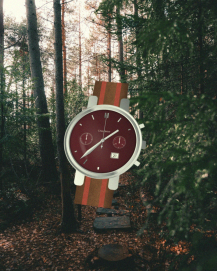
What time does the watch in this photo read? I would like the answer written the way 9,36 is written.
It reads 1,37
